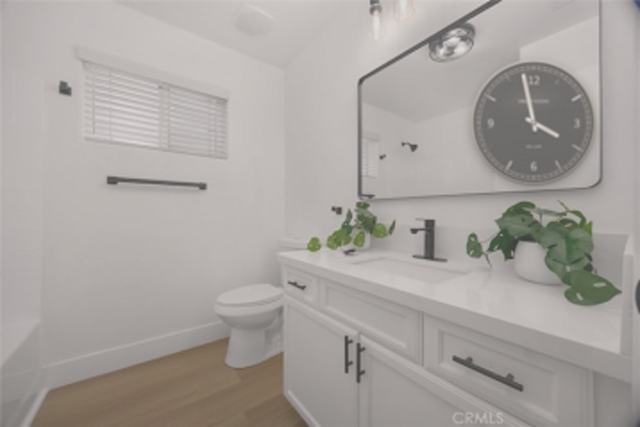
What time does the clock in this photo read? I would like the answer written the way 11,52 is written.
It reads 3,58
